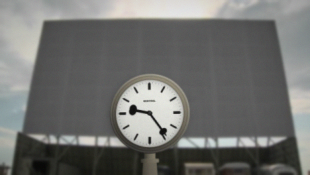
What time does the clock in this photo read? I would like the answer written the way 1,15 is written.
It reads 9,24
